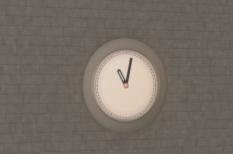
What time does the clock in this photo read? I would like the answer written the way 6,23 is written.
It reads 11,02
